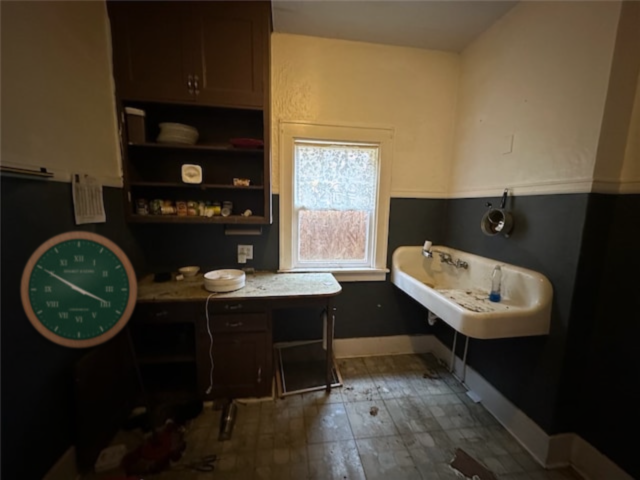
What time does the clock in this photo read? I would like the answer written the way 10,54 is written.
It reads 3,50
